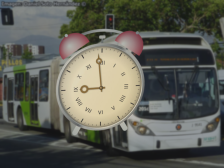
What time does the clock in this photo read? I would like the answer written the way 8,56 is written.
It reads 8,59
